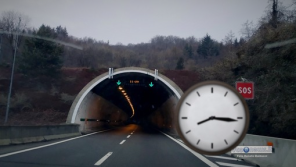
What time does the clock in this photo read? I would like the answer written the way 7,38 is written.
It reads 8,16
